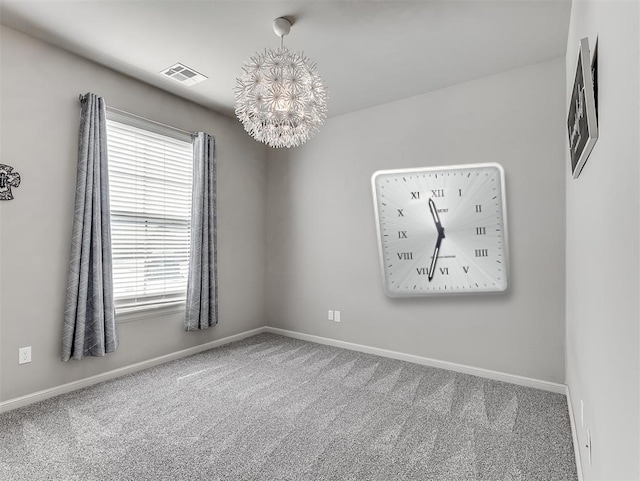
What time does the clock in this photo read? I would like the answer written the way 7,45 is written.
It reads 11,33
